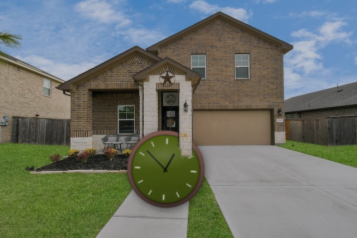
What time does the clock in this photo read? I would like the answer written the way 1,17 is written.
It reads 12,52
